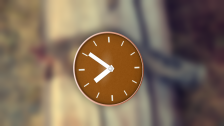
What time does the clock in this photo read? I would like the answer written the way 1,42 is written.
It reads 7,51
